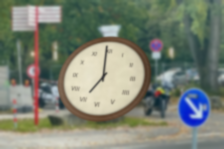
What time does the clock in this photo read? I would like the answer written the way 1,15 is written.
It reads 6,59
